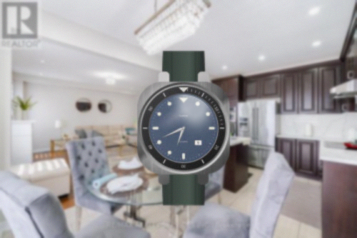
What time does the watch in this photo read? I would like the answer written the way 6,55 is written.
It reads 6,41
